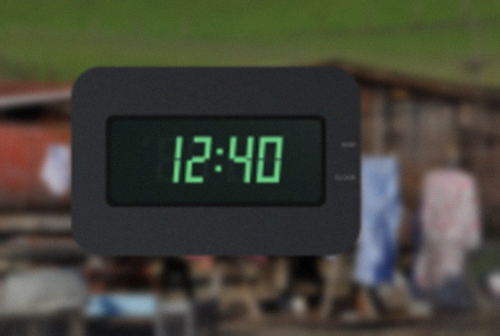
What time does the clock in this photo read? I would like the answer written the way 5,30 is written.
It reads 12,40
